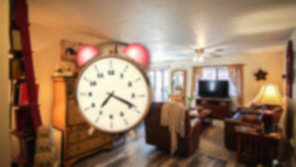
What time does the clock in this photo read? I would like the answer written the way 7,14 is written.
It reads 7,19
